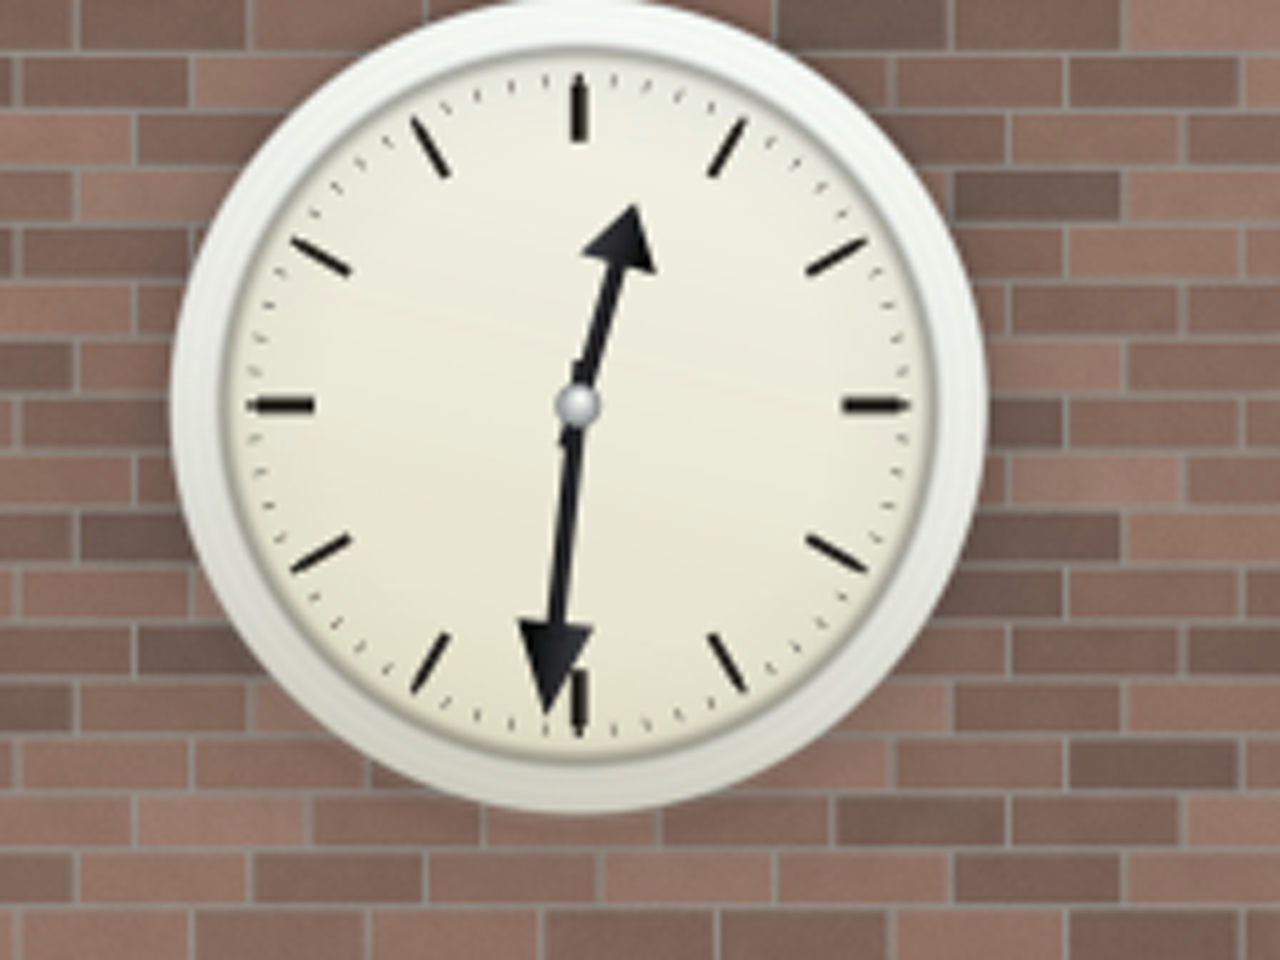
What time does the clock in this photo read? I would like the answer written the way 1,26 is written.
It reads 12,31
